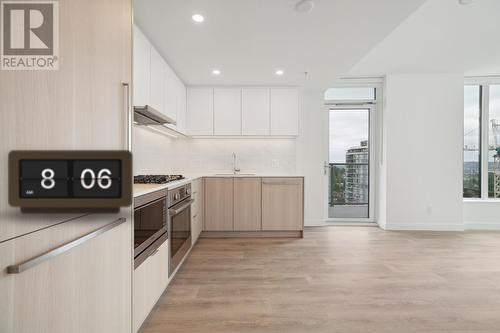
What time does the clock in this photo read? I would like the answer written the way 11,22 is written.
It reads 8,06
